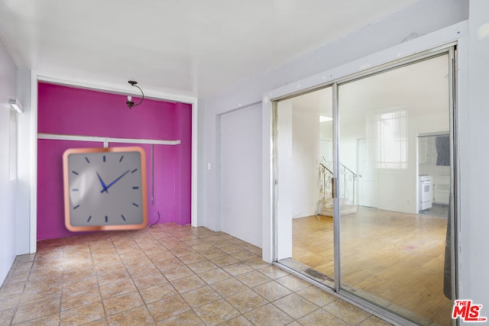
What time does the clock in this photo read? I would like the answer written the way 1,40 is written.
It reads 11,09
